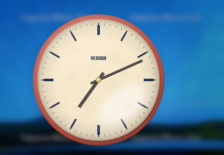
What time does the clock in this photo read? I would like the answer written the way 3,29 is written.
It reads 7,11
